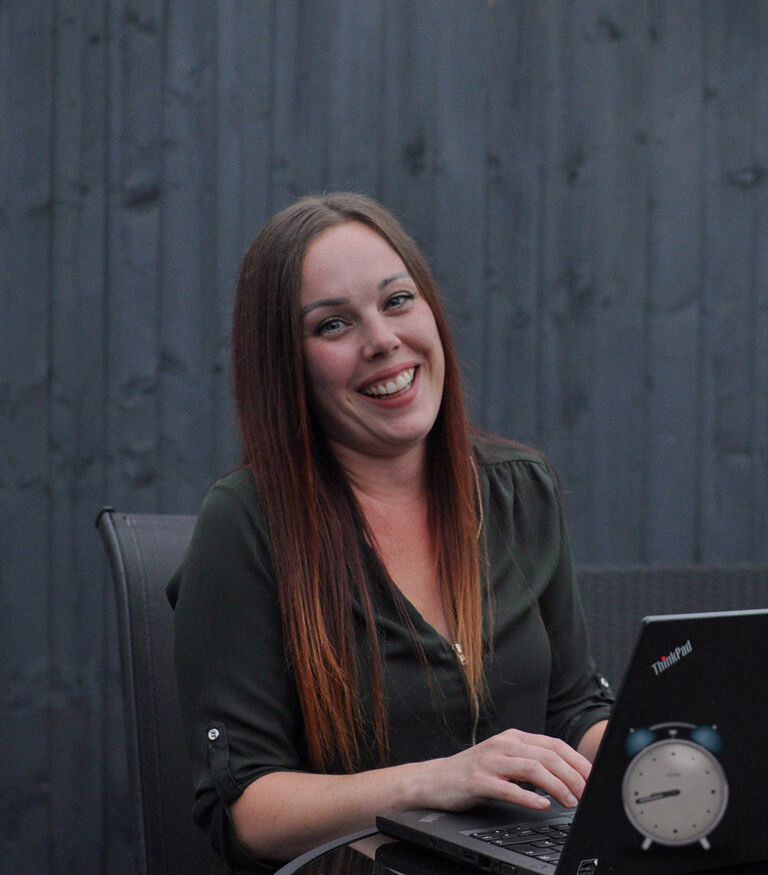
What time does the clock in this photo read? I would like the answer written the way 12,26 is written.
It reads 8,43
